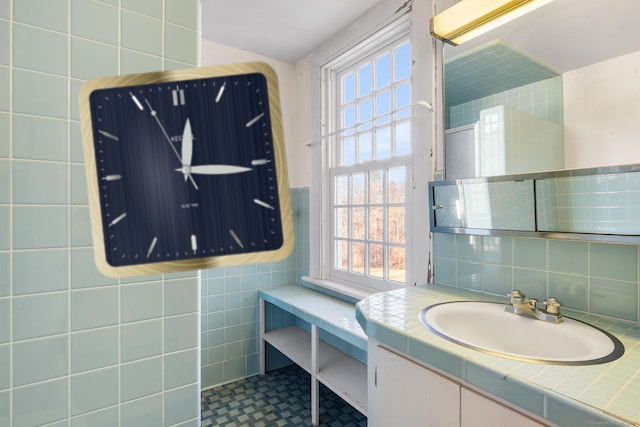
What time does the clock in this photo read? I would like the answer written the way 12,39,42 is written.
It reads 12,15,56
